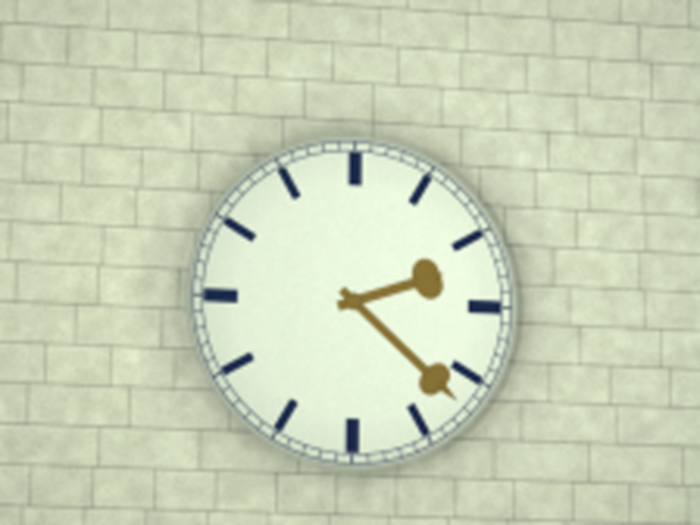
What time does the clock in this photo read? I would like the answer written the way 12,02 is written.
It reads 2,22
